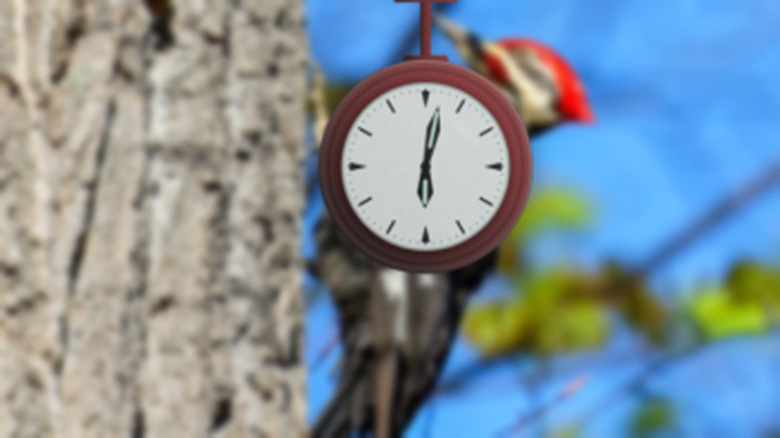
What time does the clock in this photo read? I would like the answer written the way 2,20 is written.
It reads 6,02
